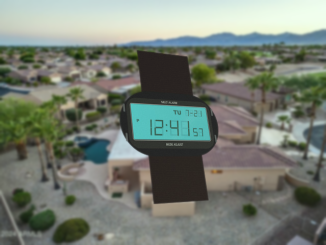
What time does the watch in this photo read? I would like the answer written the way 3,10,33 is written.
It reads 12,41,57
